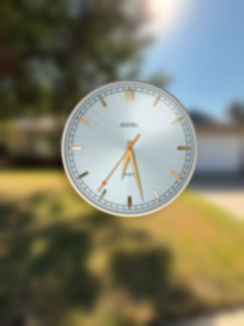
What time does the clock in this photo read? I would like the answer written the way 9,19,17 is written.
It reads 6,27,36
